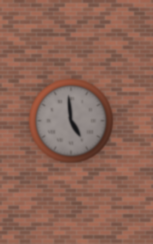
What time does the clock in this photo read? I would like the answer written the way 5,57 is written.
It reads 4,59
